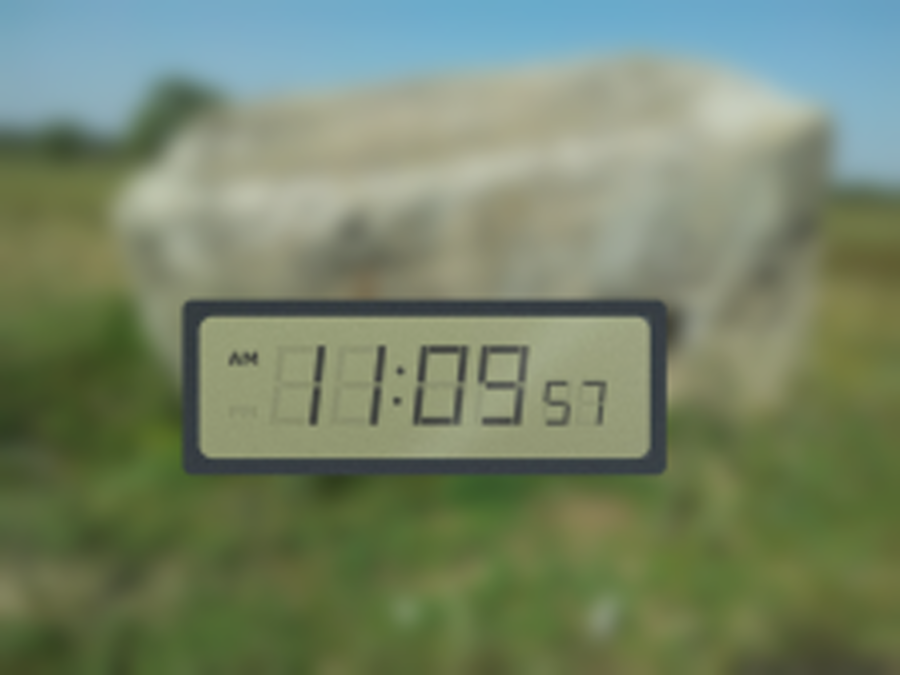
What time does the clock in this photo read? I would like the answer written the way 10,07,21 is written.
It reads 11,09,57
